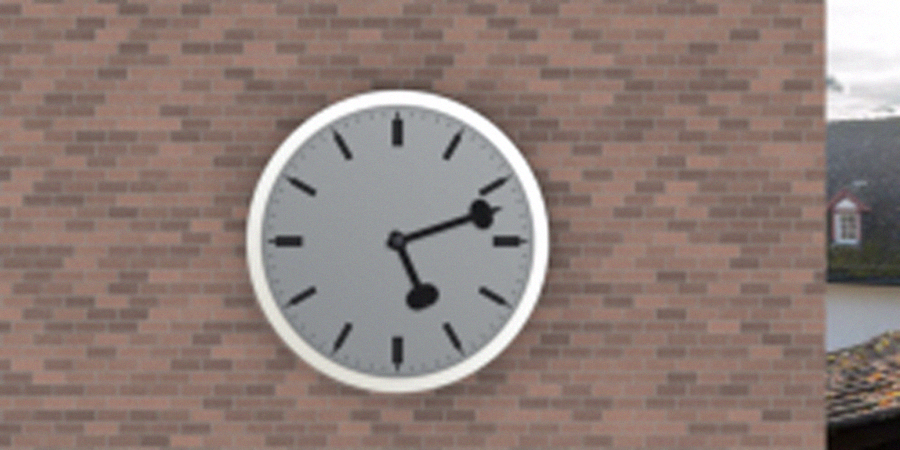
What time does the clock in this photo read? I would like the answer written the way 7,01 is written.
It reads 5,12
